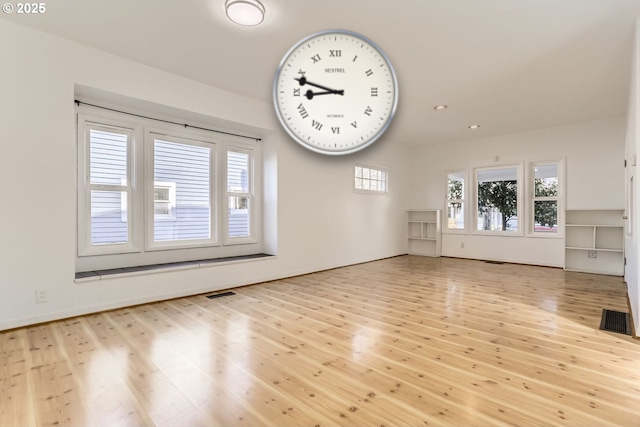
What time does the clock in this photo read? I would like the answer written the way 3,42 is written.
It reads 8,48
